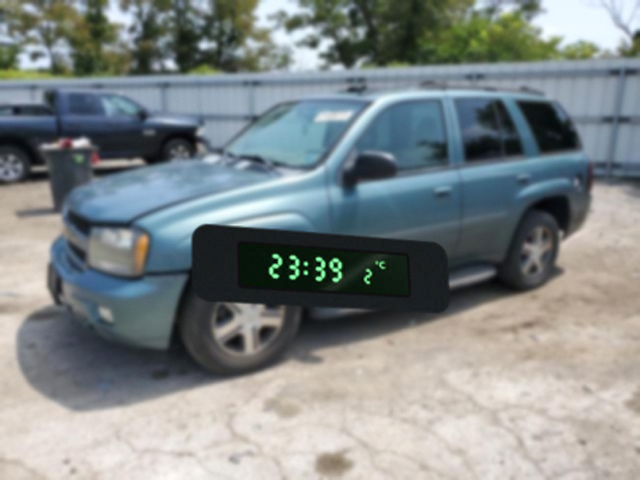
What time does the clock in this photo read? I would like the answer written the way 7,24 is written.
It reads 23,39
